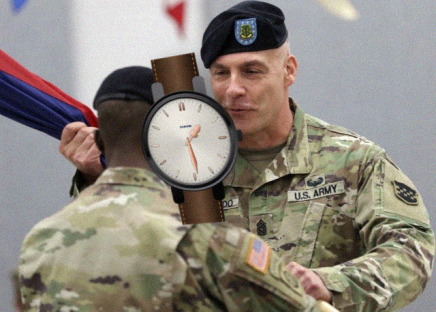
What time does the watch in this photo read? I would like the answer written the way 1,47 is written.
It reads 1,29
